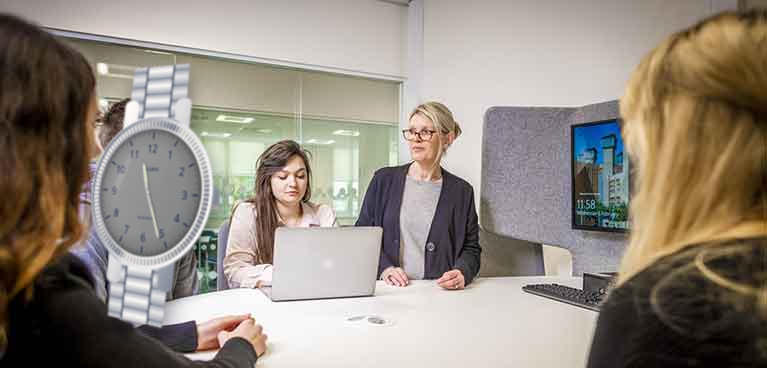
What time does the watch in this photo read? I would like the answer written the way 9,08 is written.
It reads 11,26
